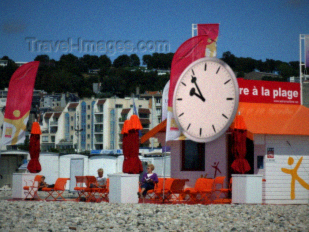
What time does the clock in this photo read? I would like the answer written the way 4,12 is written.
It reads 9,54
